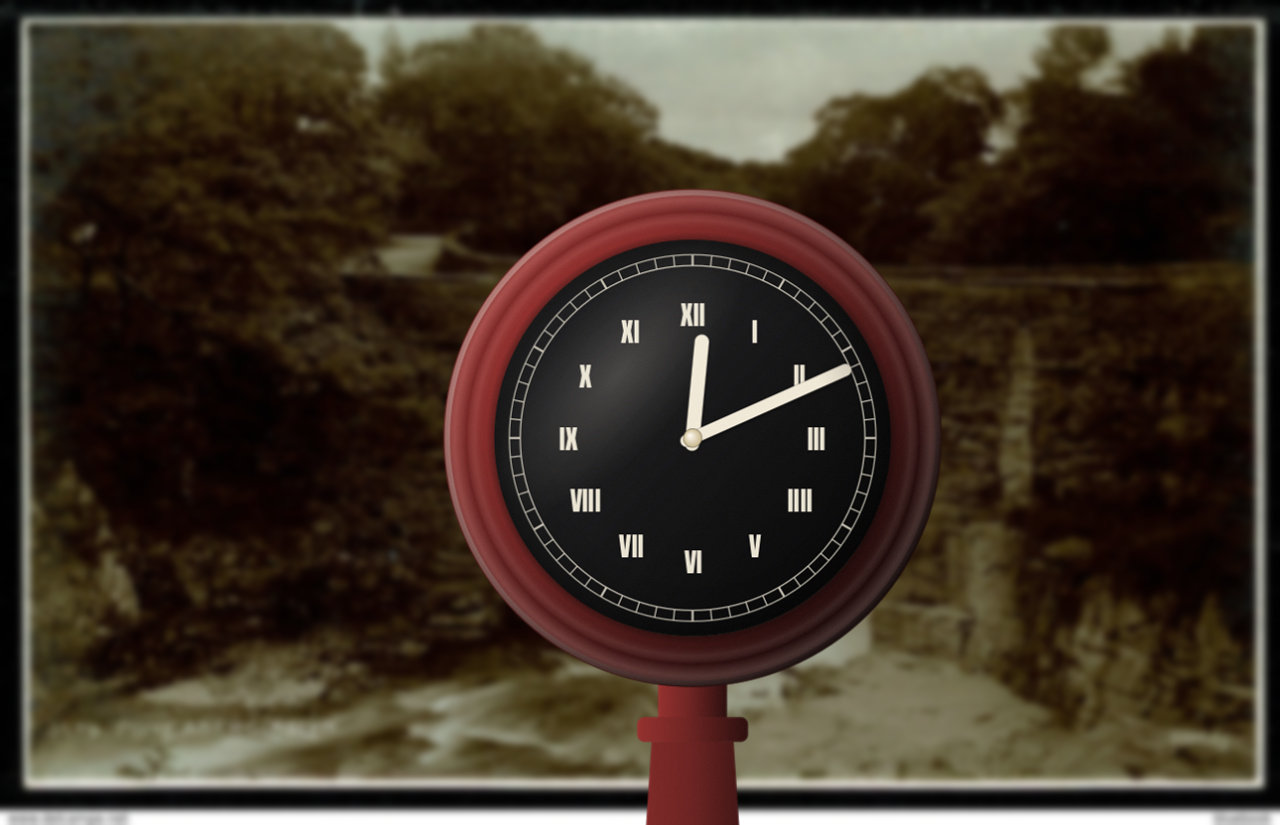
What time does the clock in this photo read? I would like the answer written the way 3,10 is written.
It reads 12,11
